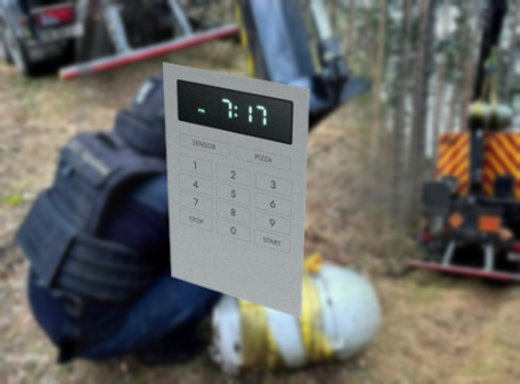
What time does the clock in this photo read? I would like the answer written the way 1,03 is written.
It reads 7,17
